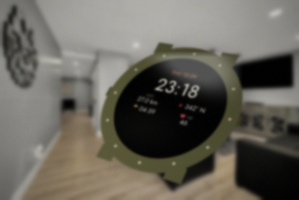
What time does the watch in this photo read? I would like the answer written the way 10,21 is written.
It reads 23,18
